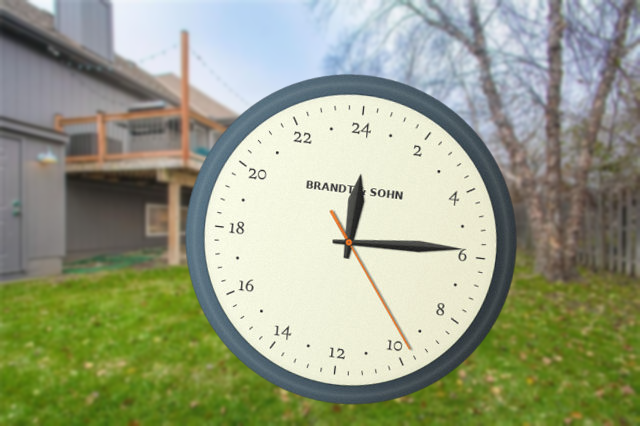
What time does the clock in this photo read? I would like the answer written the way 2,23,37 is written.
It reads 0,14,24
